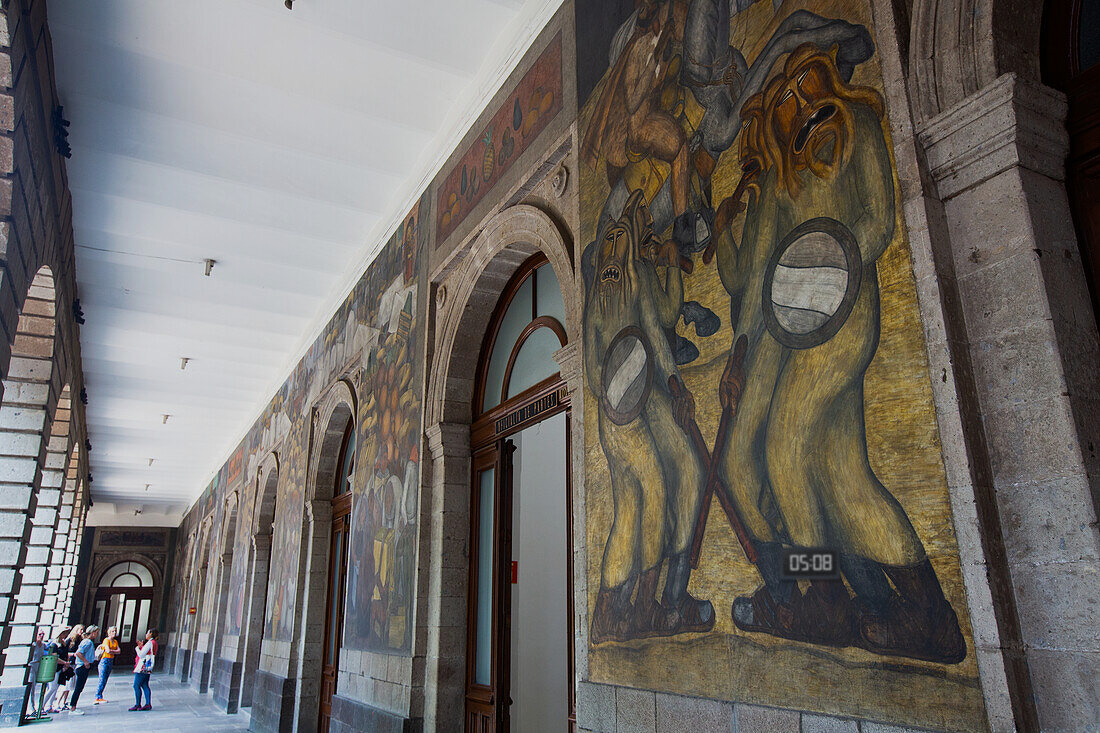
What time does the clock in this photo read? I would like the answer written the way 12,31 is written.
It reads 5,08
